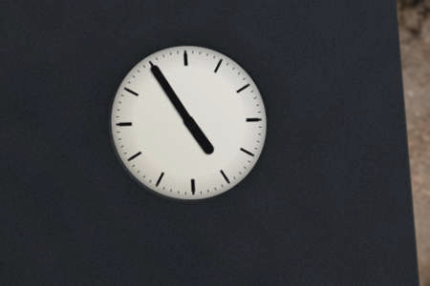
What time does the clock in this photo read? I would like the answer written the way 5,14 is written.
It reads 4,55
